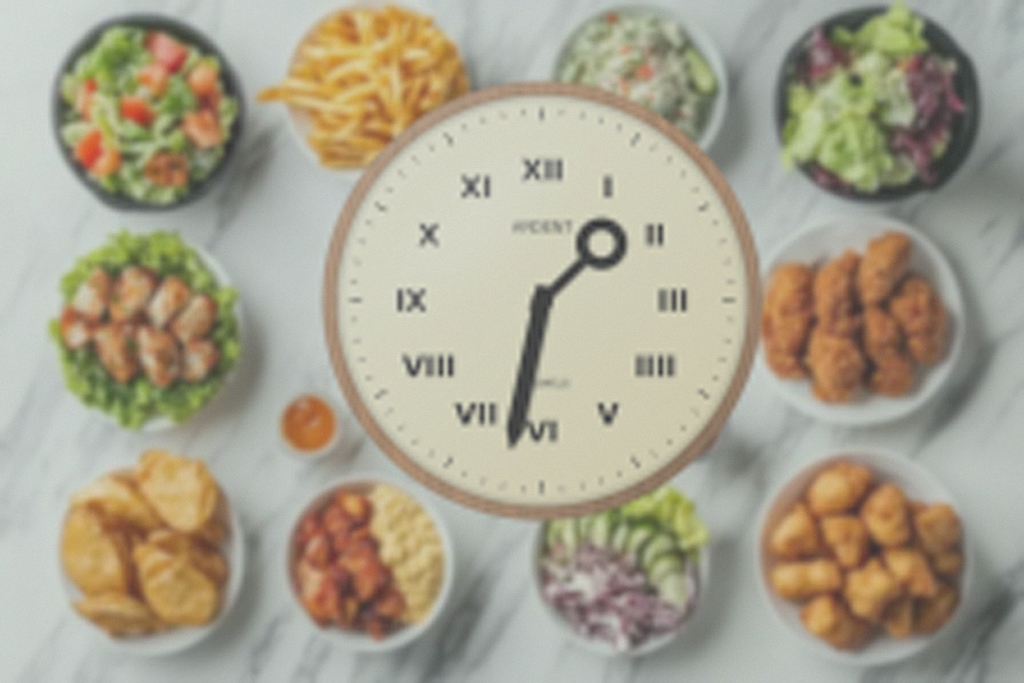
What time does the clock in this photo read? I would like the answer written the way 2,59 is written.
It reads 1,32
